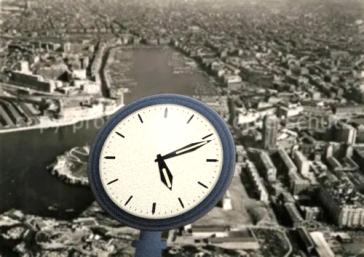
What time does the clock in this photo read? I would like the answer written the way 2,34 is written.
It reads 5,11
